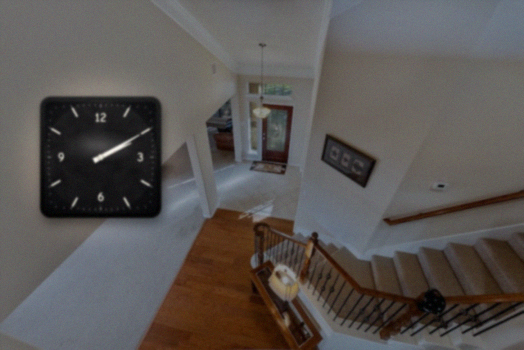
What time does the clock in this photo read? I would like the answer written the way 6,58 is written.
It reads 2,10
